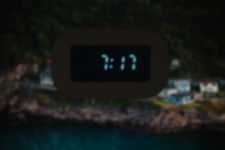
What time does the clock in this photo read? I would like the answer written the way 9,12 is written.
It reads 7,17
